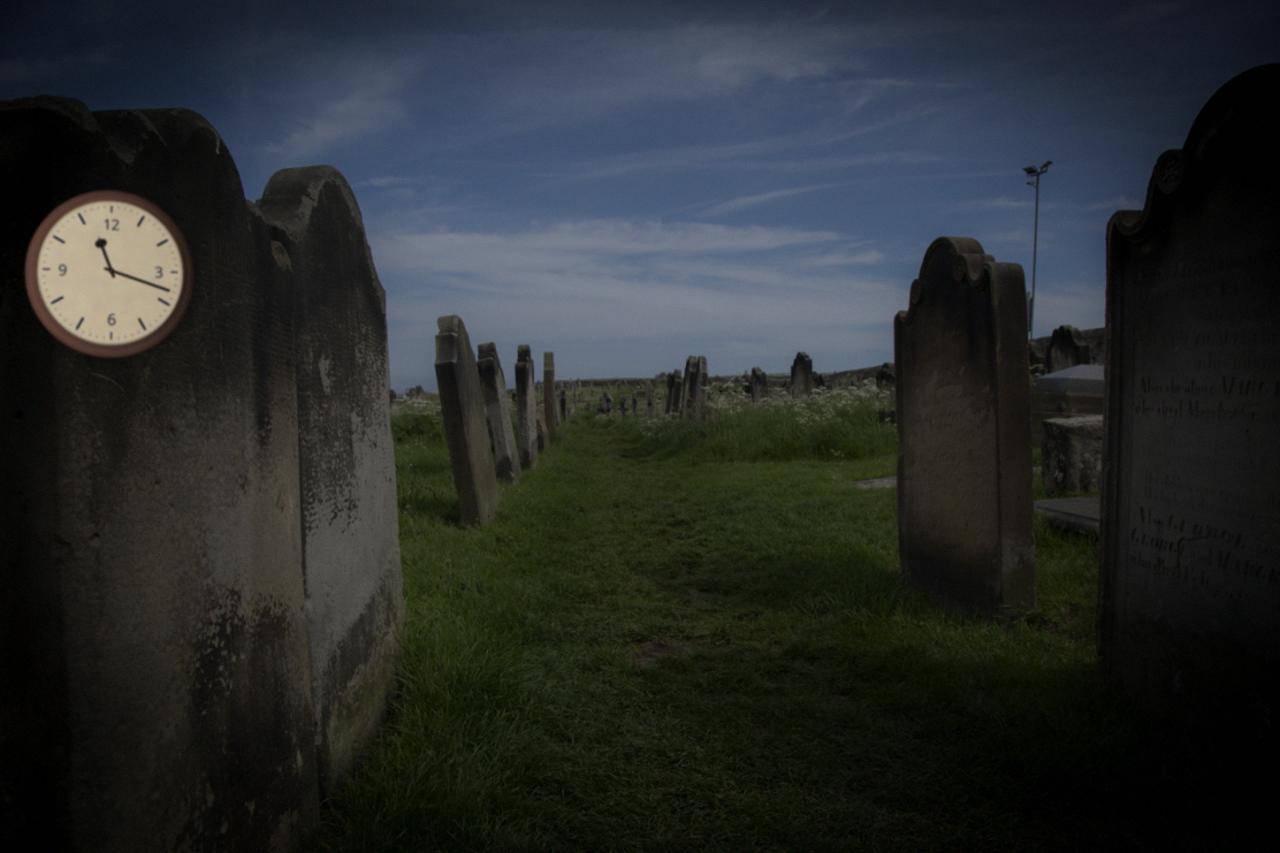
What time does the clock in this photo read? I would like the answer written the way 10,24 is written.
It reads 11,18
